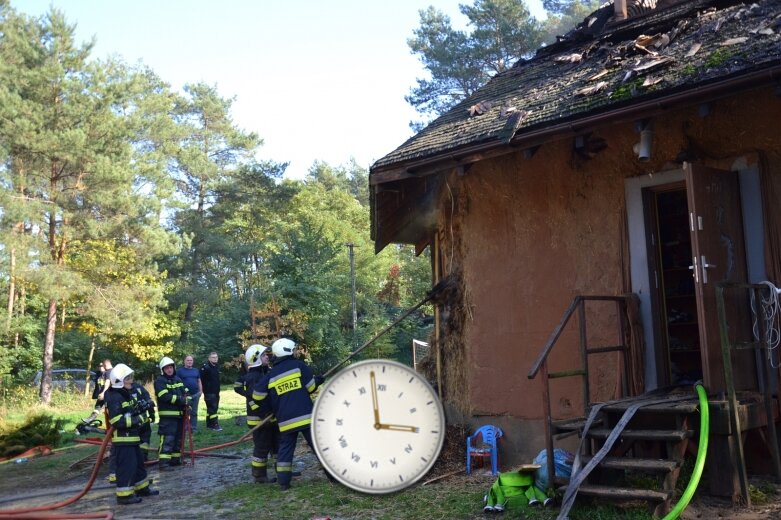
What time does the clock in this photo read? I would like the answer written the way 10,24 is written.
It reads 2,58
